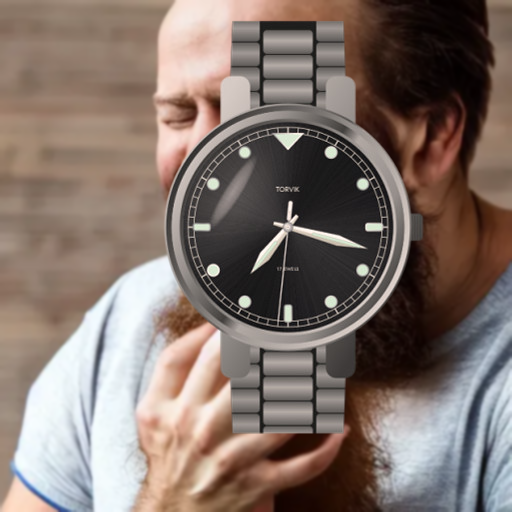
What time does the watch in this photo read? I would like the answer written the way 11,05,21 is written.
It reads 7,17,31
